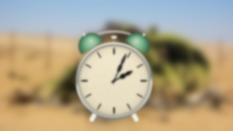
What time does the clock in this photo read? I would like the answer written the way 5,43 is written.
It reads 2,04
